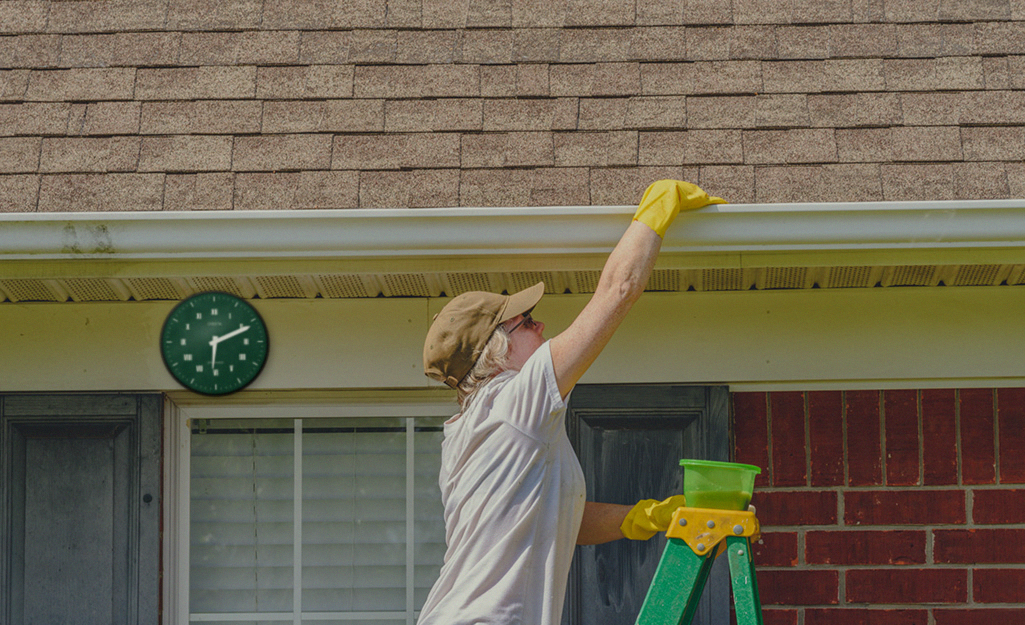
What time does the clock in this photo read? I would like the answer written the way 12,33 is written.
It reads 6,11
